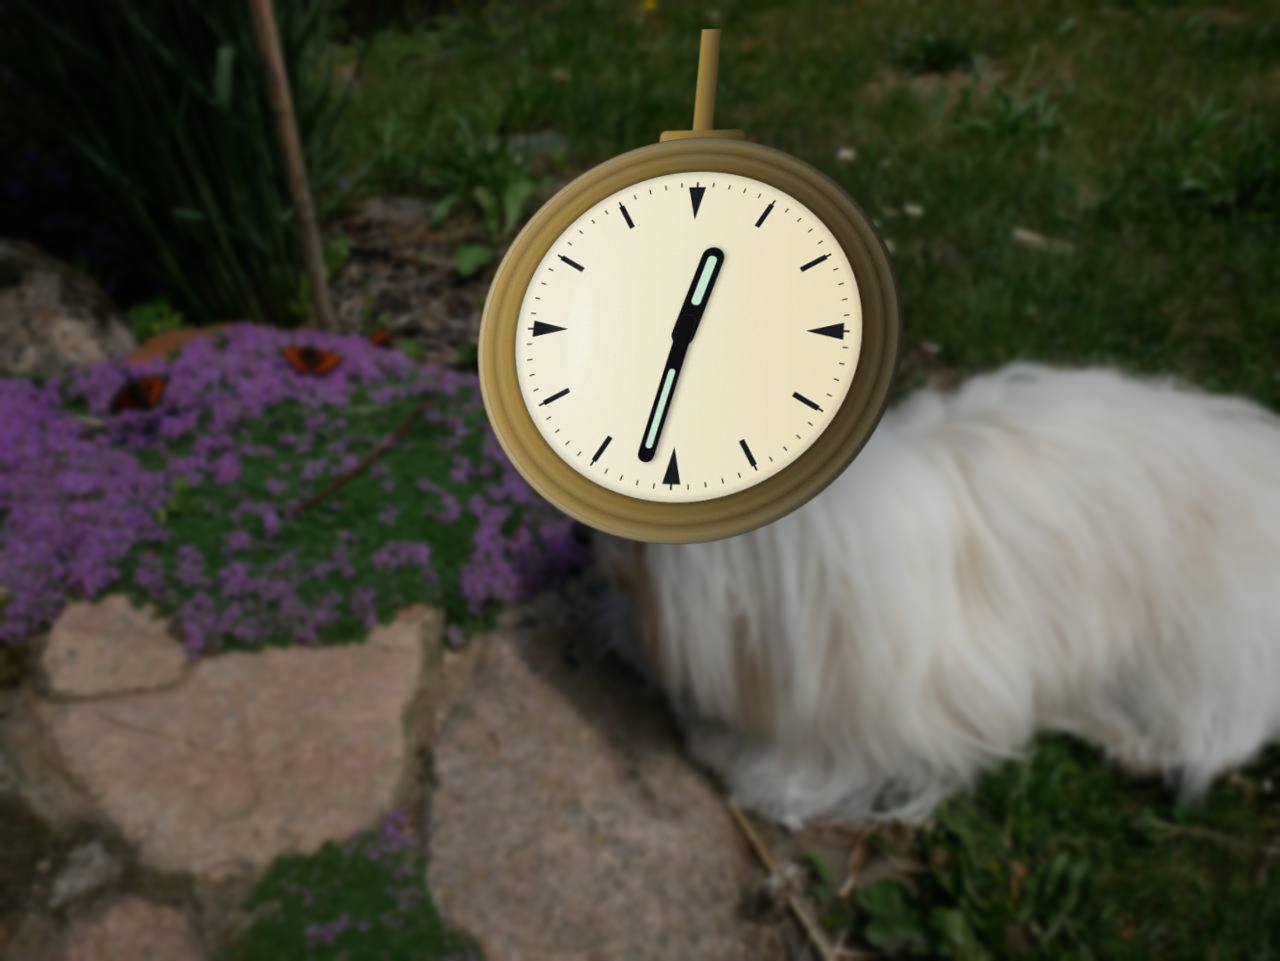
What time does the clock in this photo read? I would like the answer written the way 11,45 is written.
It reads 12,32
